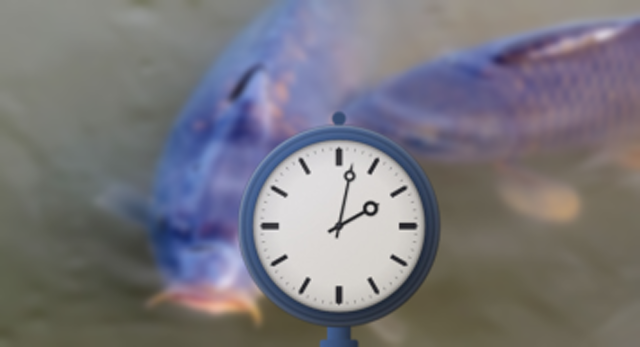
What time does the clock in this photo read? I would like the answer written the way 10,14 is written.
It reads 2,02
